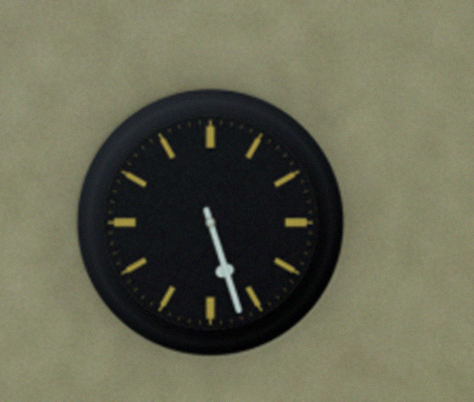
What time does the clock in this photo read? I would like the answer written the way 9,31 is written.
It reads 5,27
